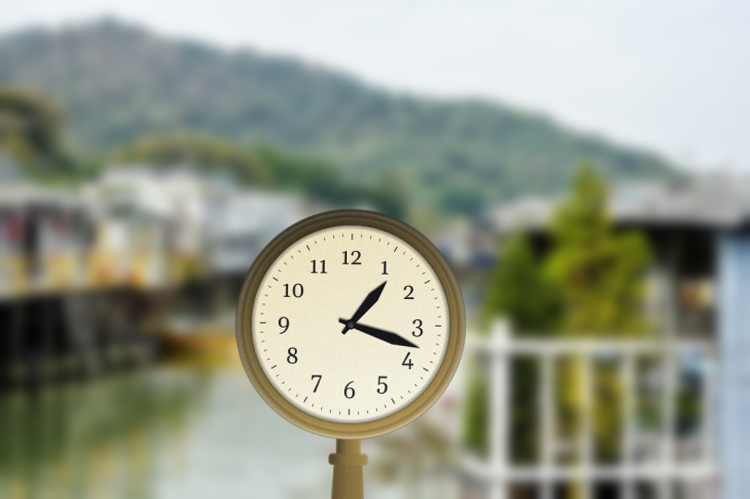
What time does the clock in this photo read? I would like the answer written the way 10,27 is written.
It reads 1,18
